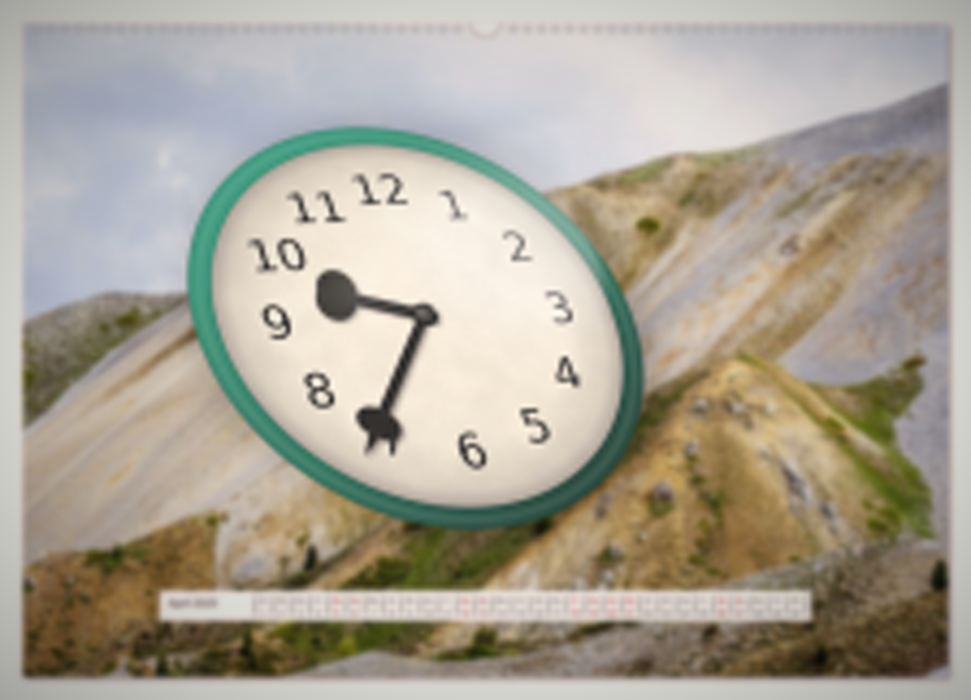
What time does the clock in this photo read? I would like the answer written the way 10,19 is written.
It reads 9,36
